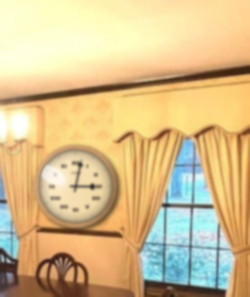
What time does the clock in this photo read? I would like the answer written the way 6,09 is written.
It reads 3,02
